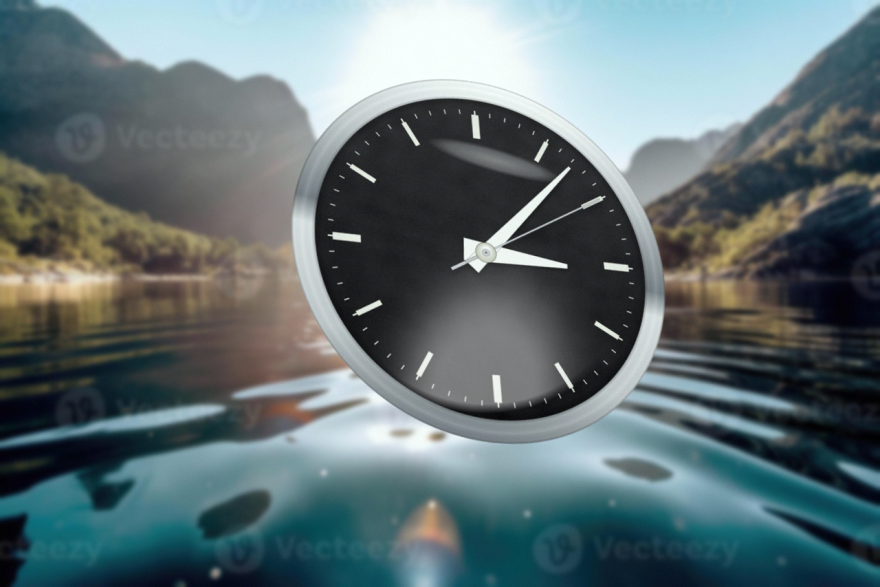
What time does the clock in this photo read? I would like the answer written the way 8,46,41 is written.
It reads 3,07,10
